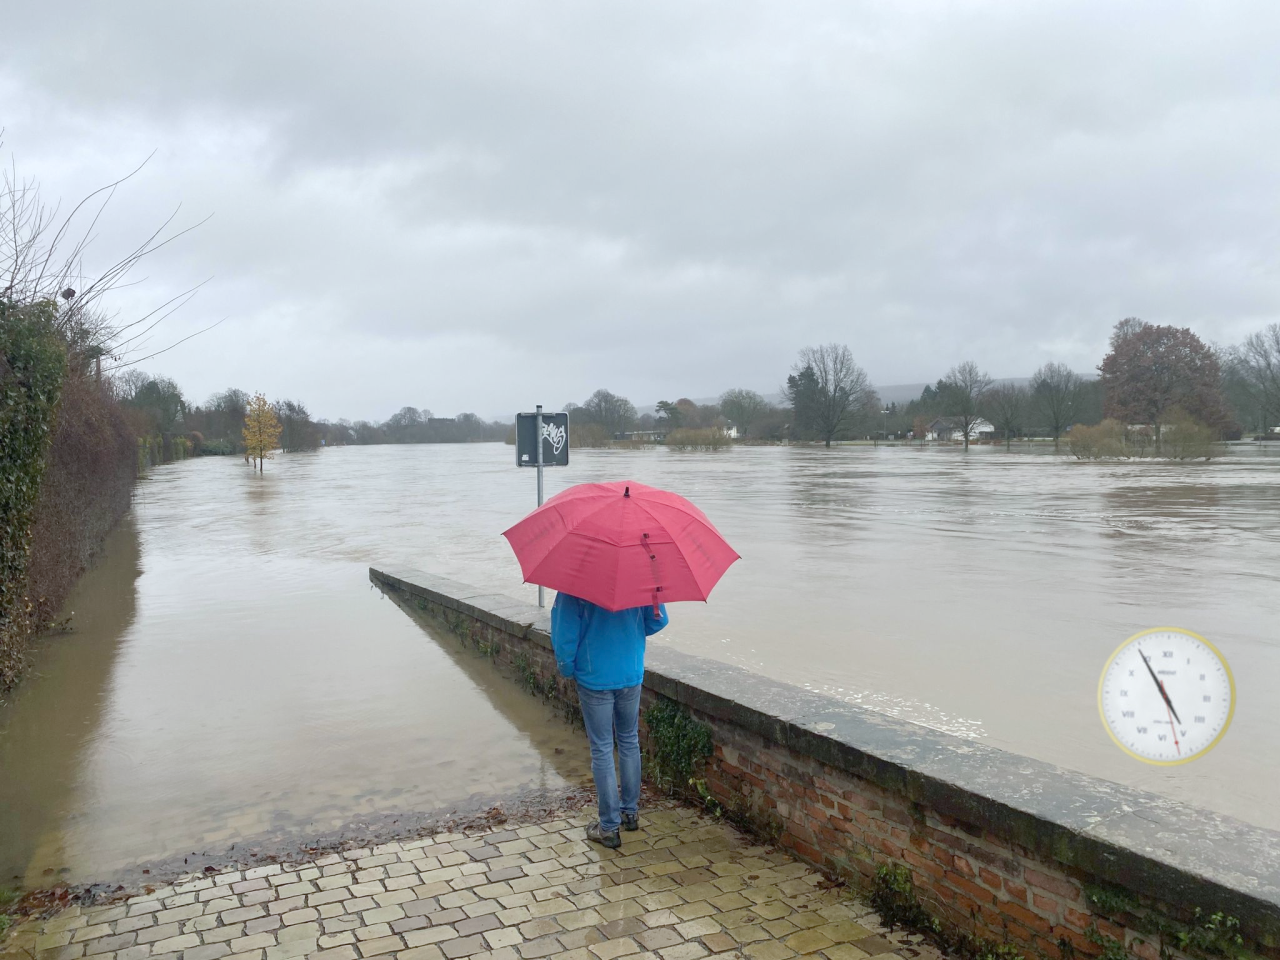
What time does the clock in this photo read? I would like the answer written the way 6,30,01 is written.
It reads 4,54,27
